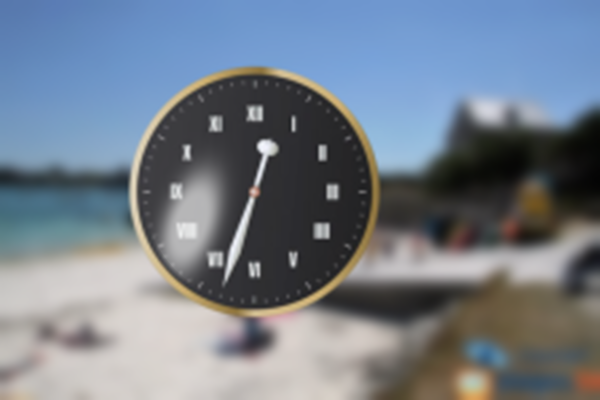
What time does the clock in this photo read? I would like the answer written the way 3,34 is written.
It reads 12,33
